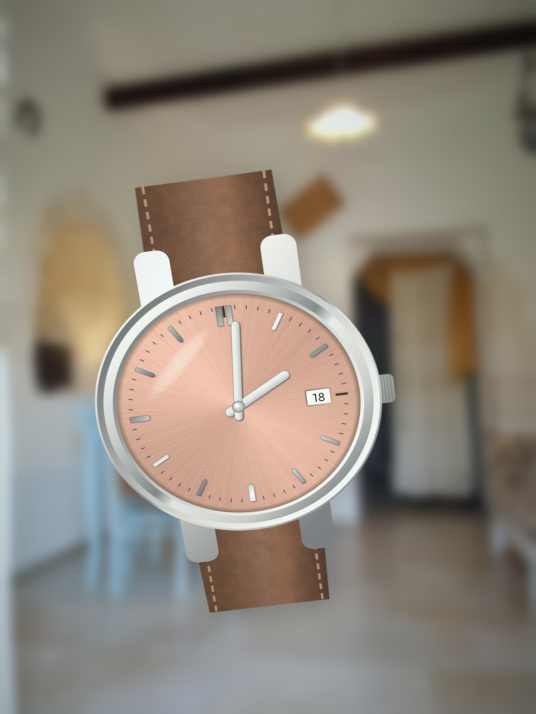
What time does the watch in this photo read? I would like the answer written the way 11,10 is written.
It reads 2,01
